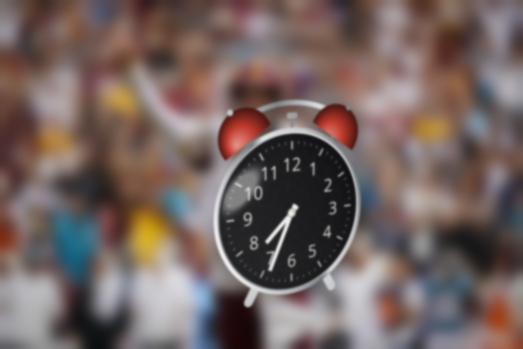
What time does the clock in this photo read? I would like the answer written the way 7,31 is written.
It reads 7,34
